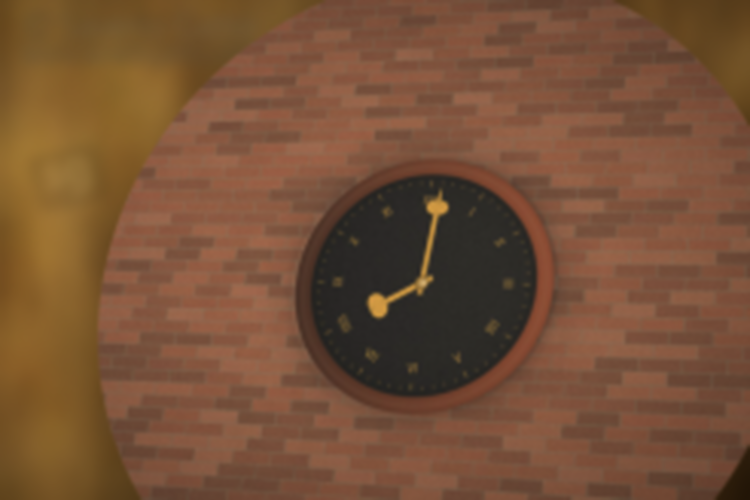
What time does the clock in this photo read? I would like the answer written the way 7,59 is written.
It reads 8,01
